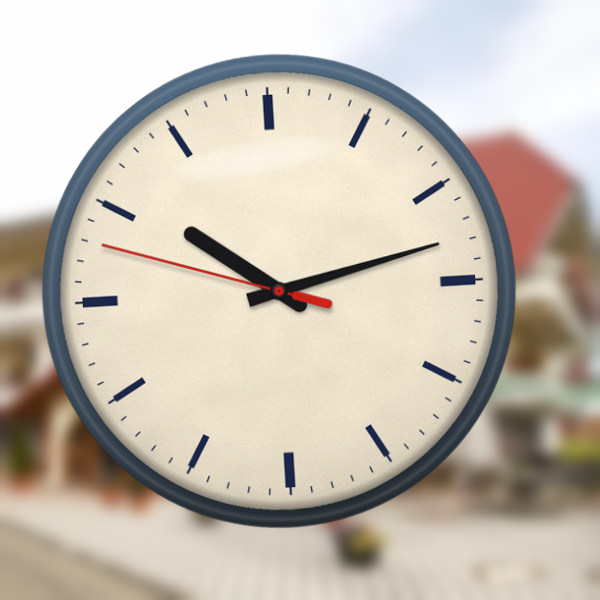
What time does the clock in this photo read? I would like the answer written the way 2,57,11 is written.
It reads 10,12,48
